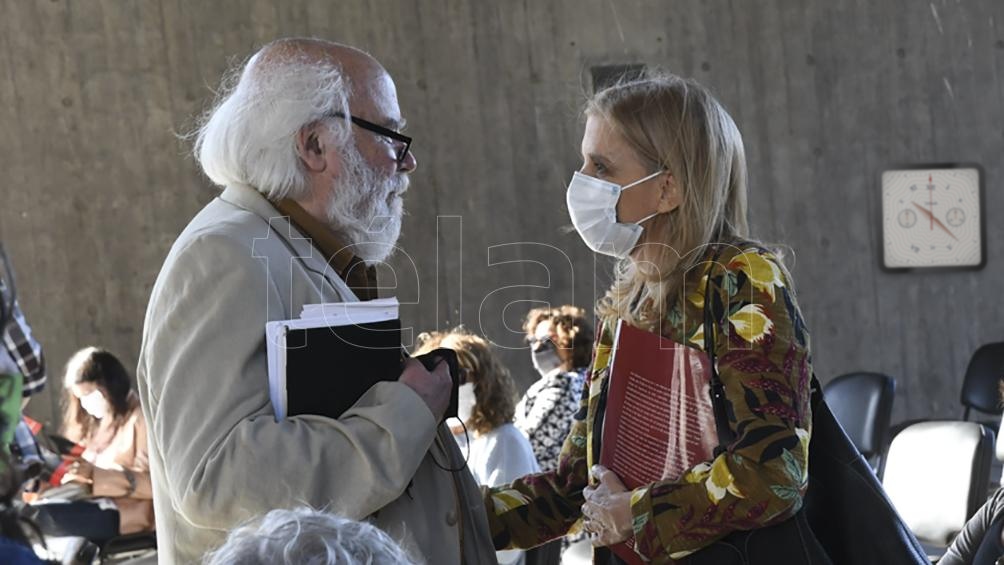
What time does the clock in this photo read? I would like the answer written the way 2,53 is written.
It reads 10,22
